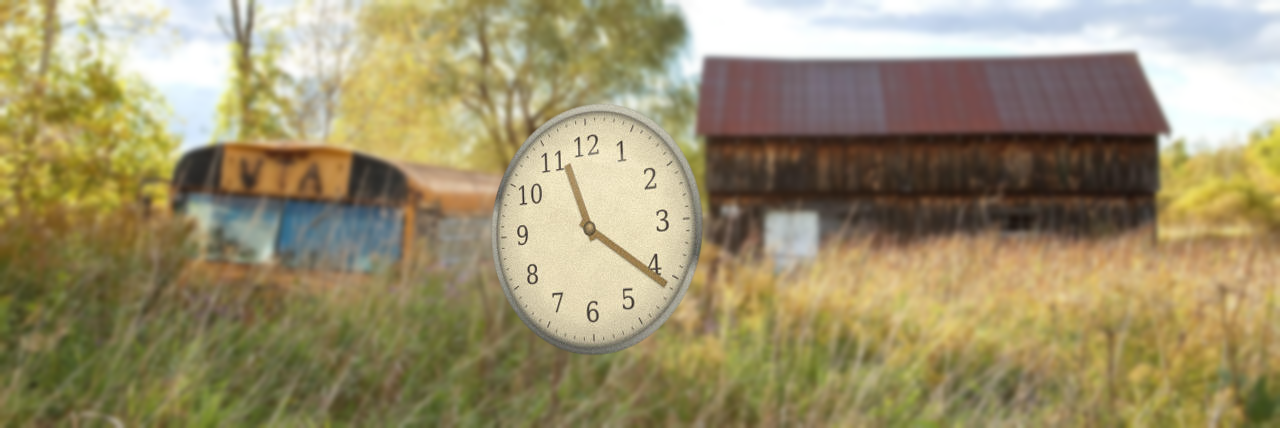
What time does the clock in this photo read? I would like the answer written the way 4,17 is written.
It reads 11,21
